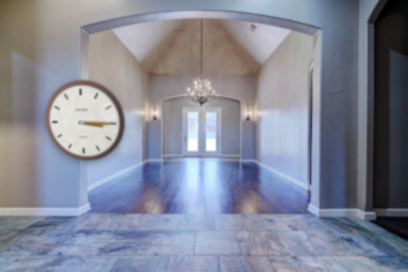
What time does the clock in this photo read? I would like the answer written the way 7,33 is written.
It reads 3,15
